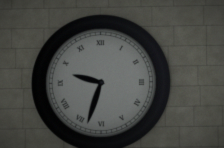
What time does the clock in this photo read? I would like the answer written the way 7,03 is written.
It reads 9,33
